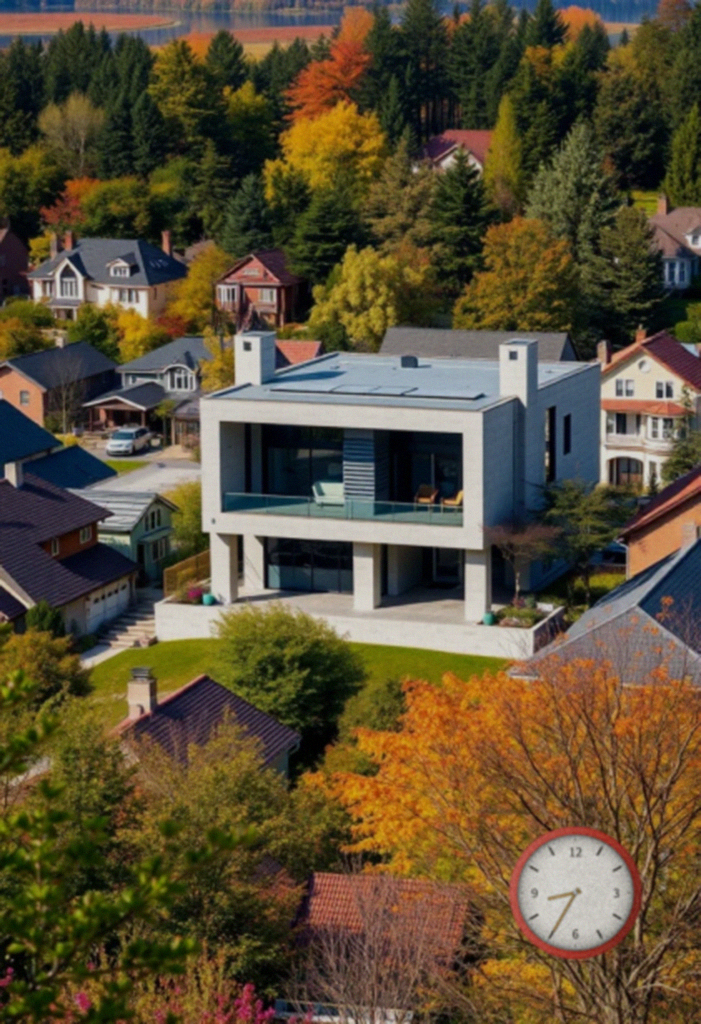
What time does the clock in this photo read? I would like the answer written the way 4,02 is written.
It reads 8,35
